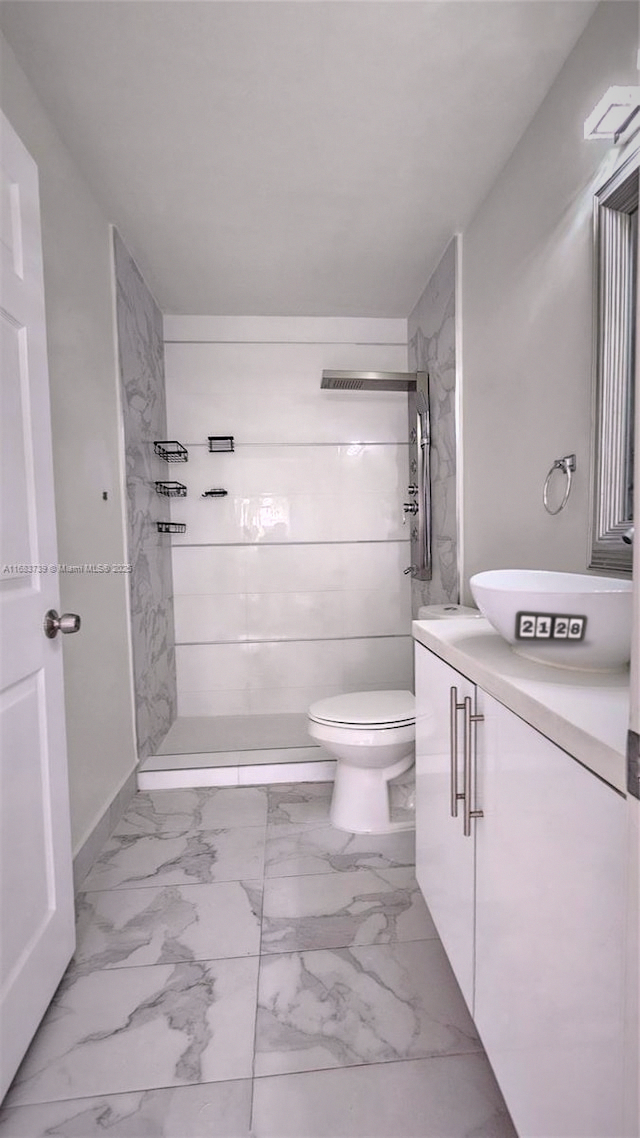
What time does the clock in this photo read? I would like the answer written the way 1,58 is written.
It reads 21,28
